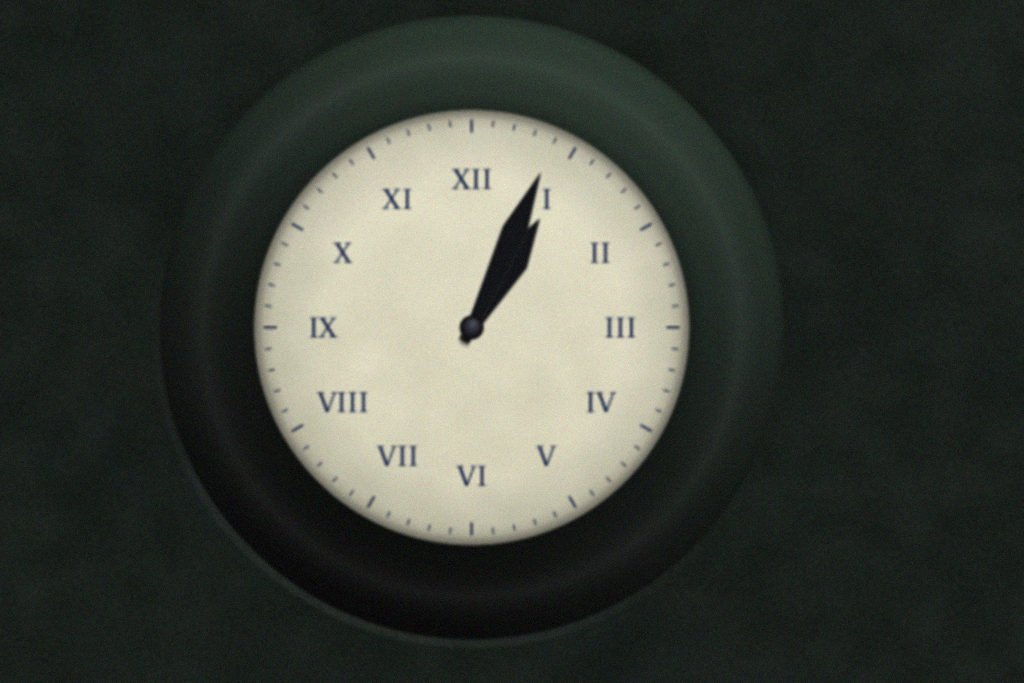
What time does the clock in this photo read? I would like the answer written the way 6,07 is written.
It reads 1,04
